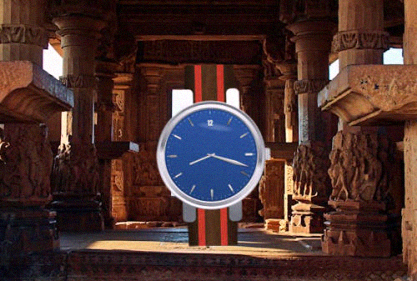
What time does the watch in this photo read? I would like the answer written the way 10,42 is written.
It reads 8,18
